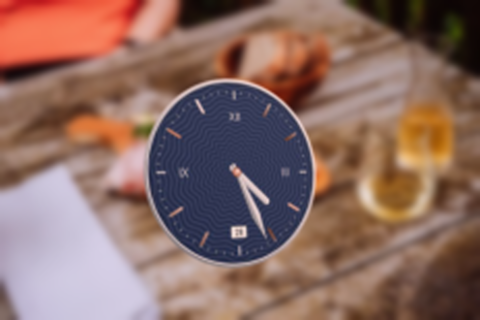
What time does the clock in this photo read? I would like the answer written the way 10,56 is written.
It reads 4,26
